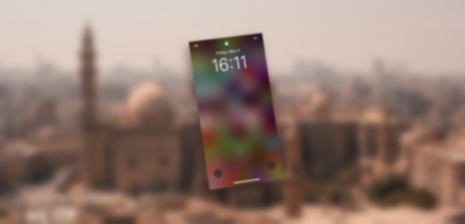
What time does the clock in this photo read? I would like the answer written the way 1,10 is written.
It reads 16,11
